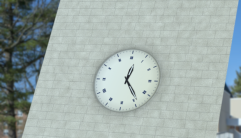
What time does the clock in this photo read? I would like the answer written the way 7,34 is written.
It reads 12,24
